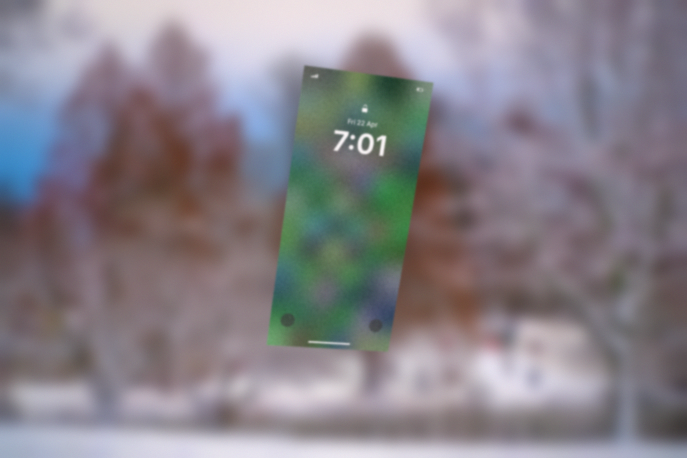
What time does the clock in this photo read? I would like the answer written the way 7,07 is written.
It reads 7,01
